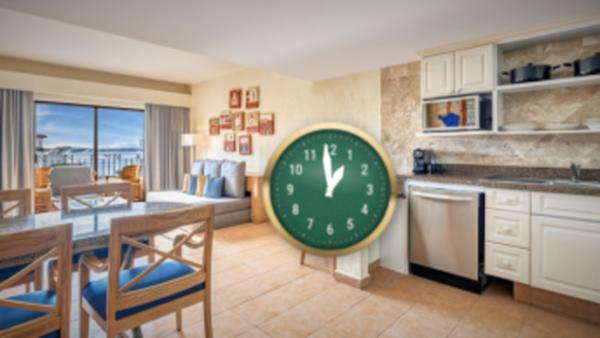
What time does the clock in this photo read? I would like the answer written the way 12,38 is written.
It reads 12,59
